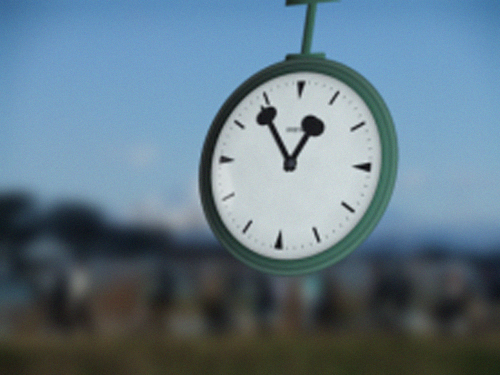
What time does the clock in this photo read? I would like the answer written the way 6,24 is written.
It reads 12,54
